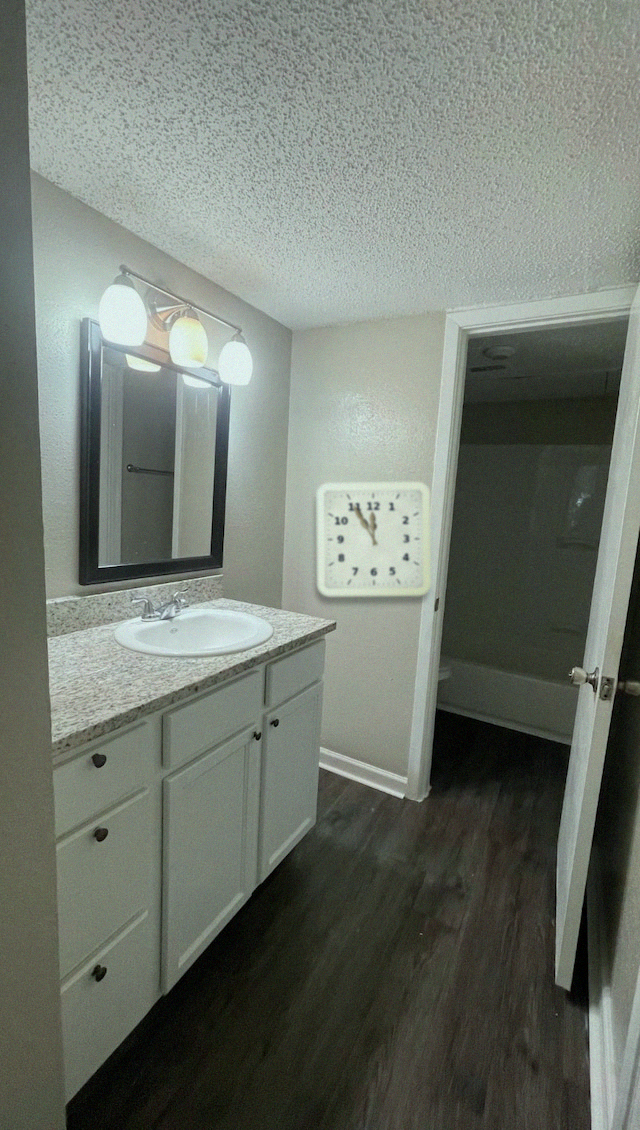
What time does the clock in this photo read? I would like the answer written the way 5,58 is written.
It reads 11,55
